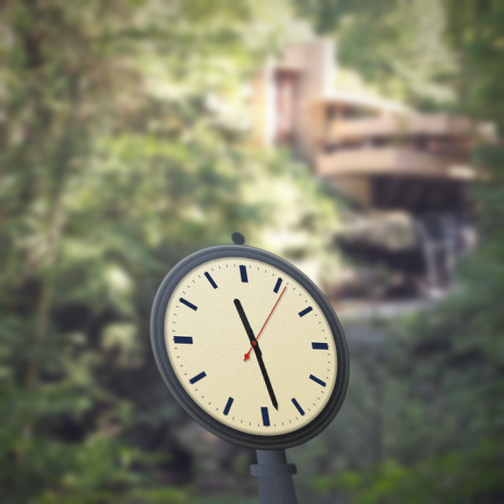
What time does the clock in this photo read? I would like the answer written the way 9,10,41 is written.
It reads 11,28,06
